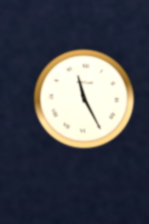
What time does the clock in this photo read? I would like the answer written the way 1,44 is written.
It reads 11,25
